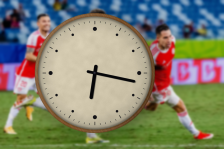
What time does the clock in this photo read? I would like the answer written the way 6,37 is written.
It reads 6,17
